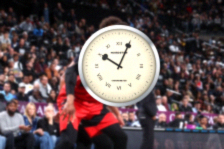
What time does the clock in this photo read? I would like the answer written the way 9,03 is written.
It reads 10,04
